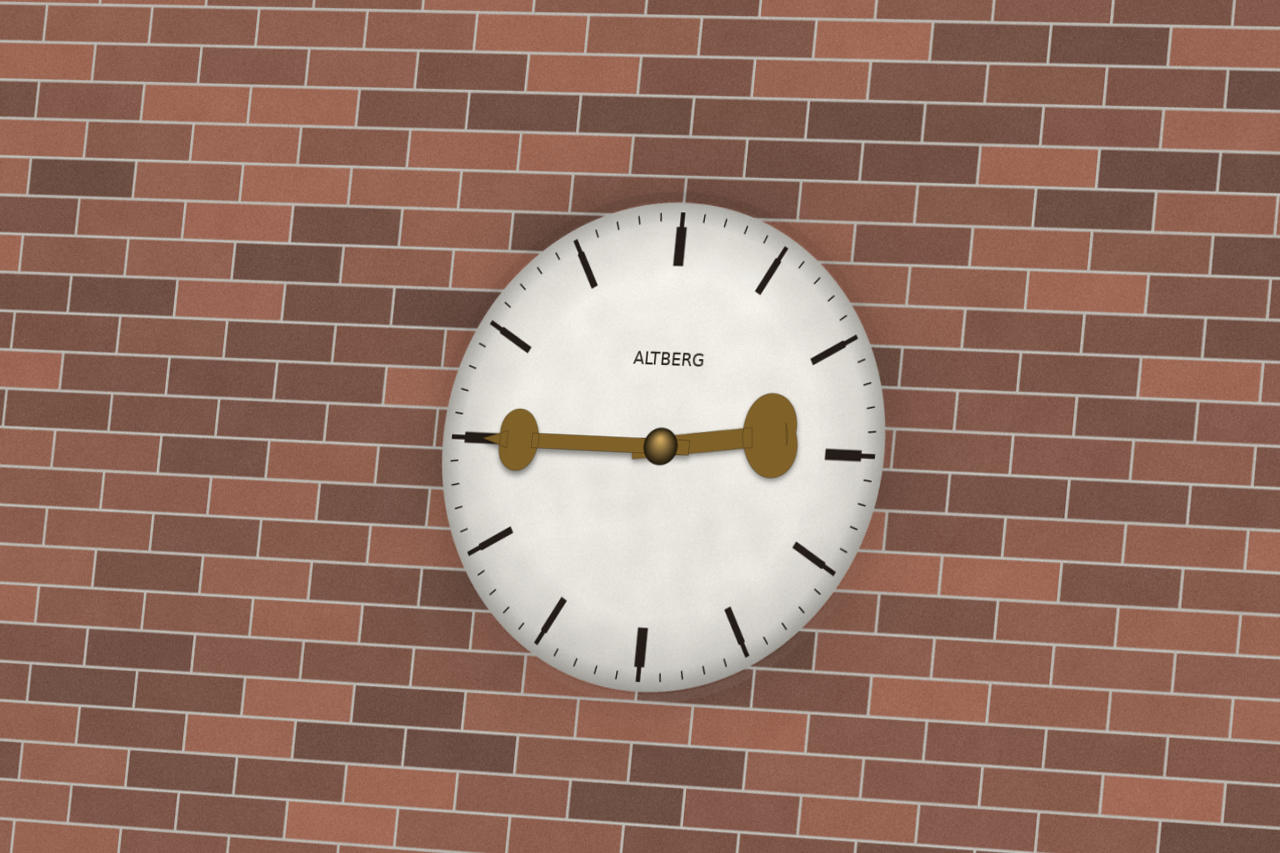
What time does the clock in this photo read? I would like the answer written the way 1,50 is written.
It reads 2,45
